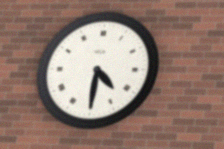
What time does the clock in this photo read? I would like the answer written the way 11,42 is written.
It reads 4,30
